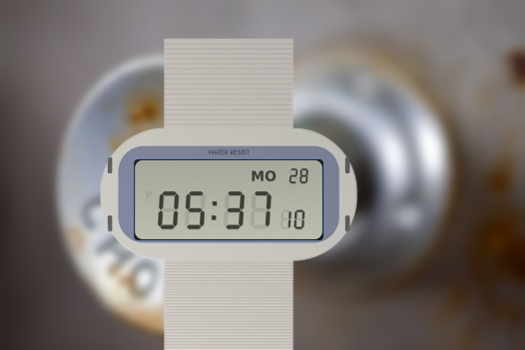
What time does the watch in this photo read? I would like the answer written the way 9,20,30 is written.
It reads 5,37,10
